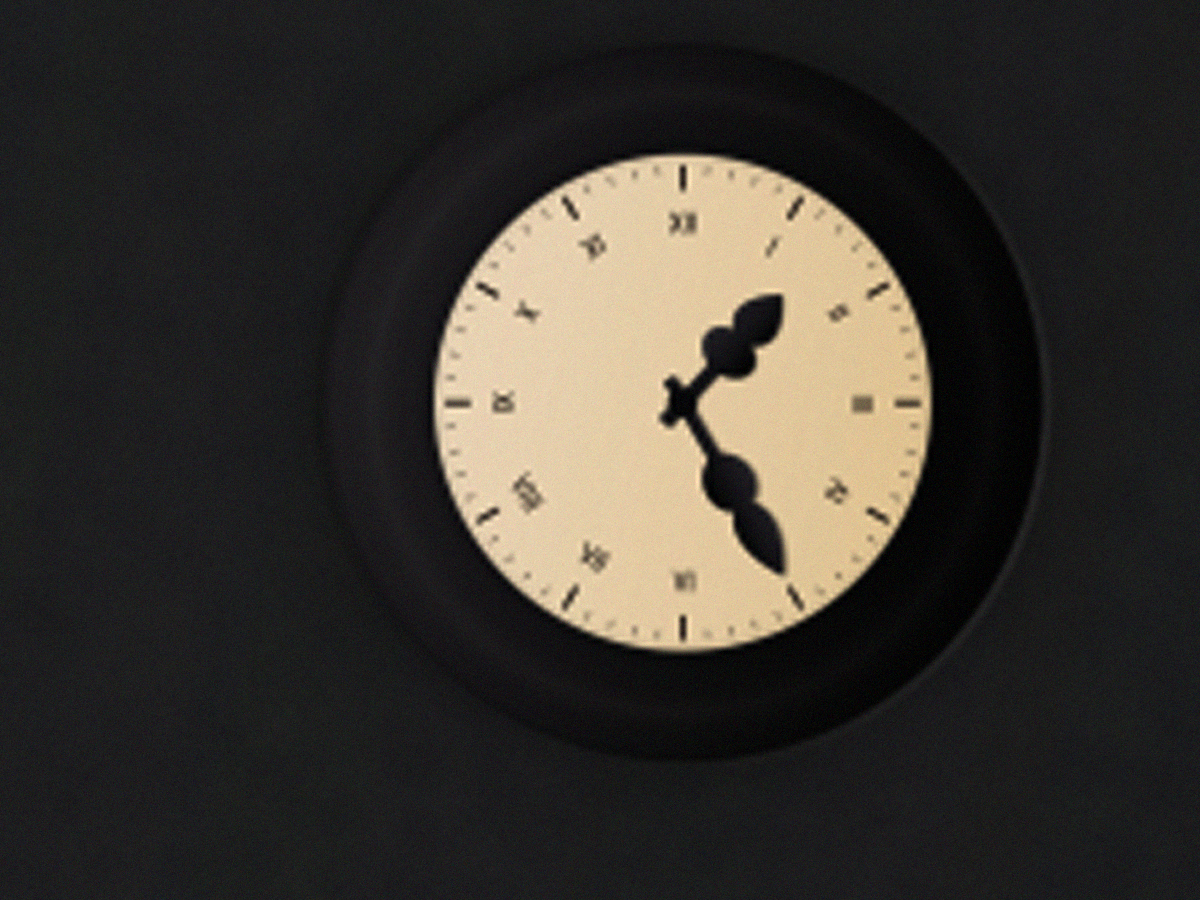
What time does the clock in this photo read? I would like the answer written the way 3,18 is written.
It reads 1,25
